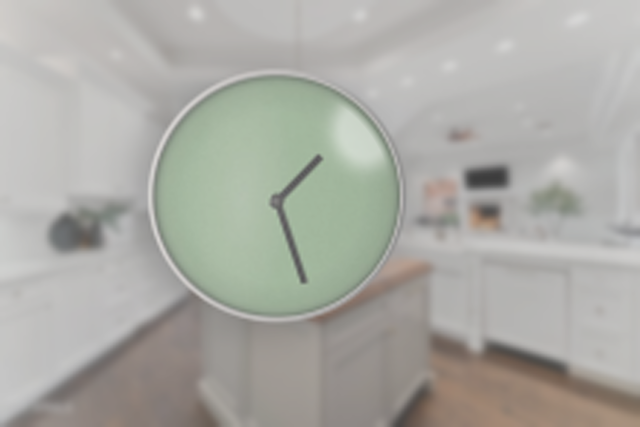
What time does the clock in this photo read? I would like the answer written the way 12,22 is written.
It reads 1,27
